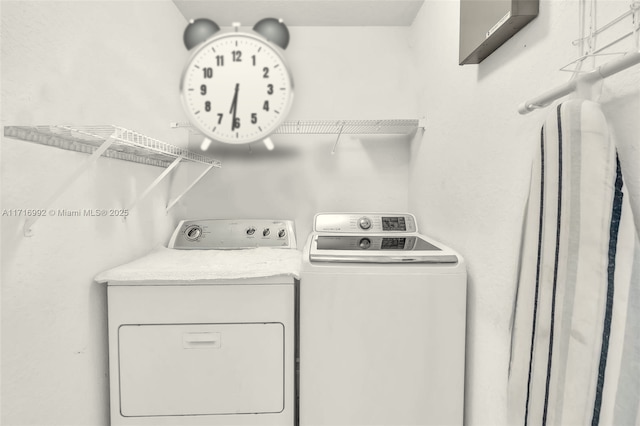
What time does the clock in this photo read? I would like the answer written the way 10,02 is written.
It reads 6,31
